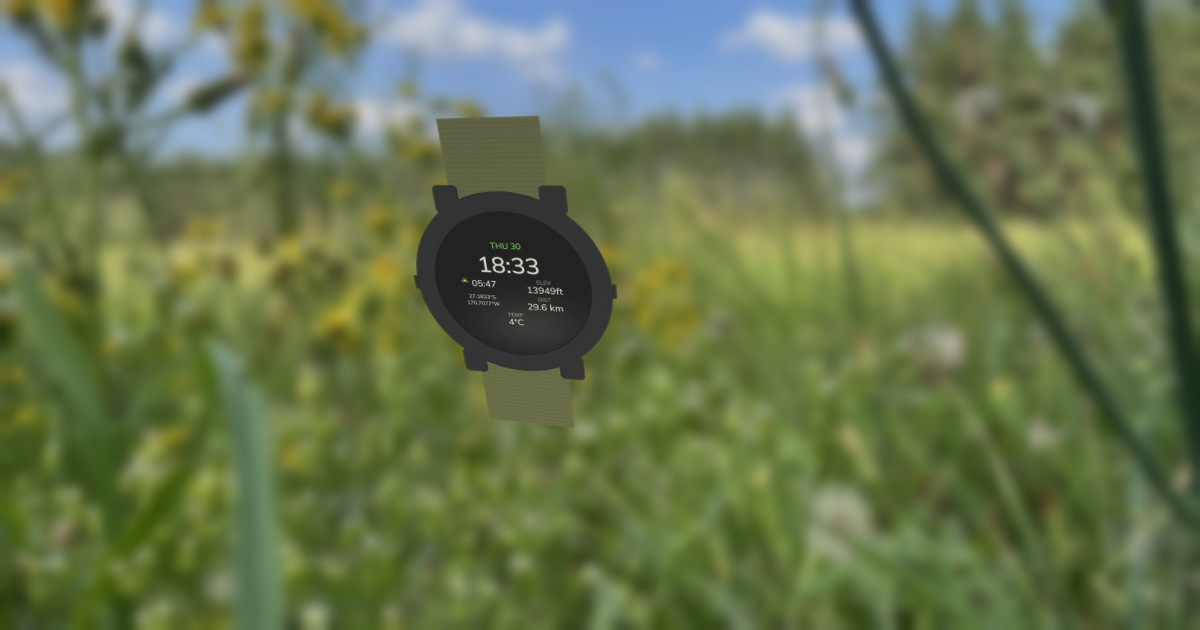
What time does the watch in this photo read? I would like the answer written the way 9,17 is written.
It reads 18,33
